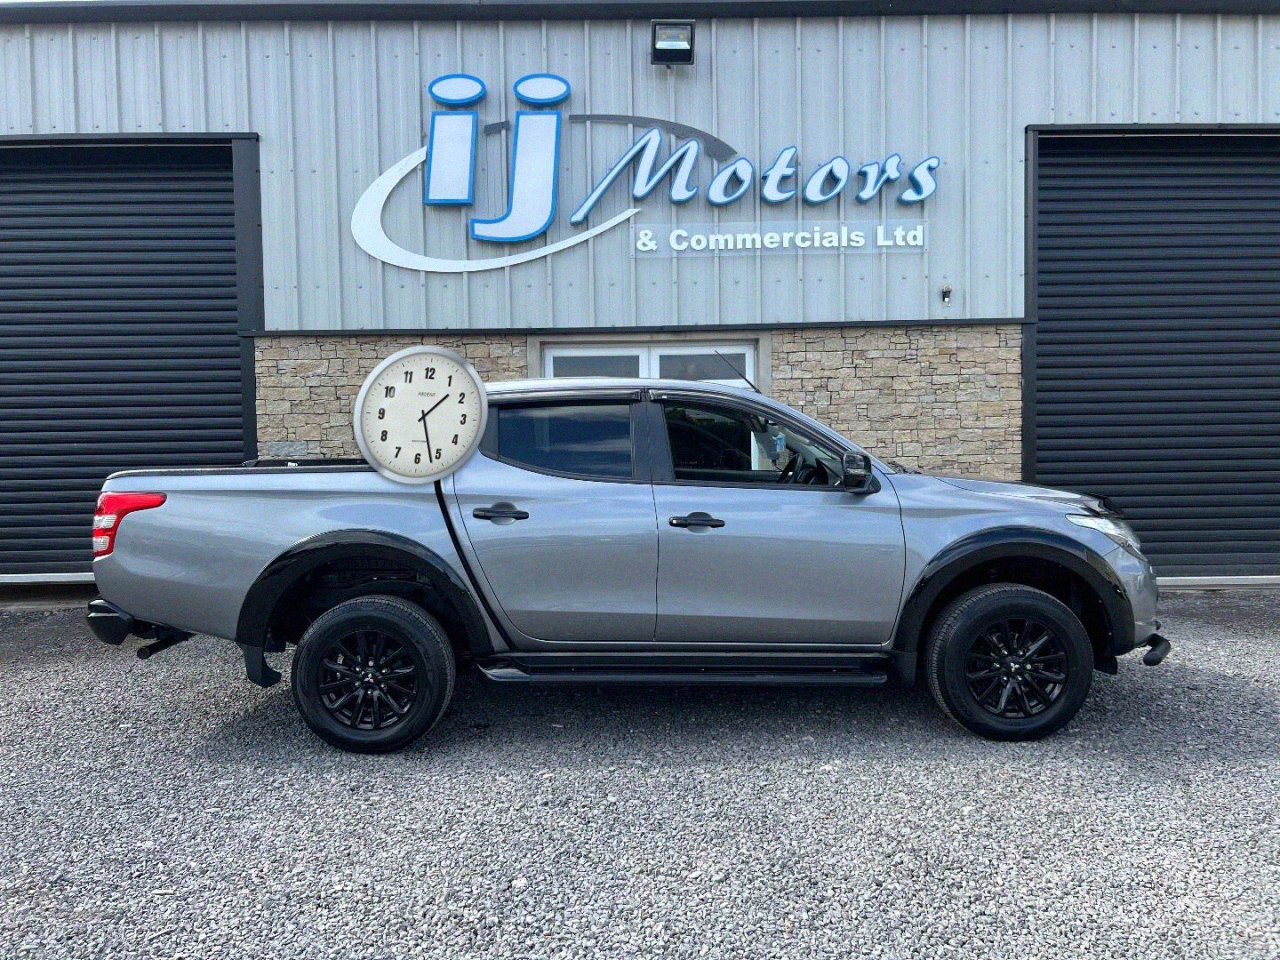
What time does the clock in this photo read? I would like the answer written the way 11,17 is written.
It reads 1,27
